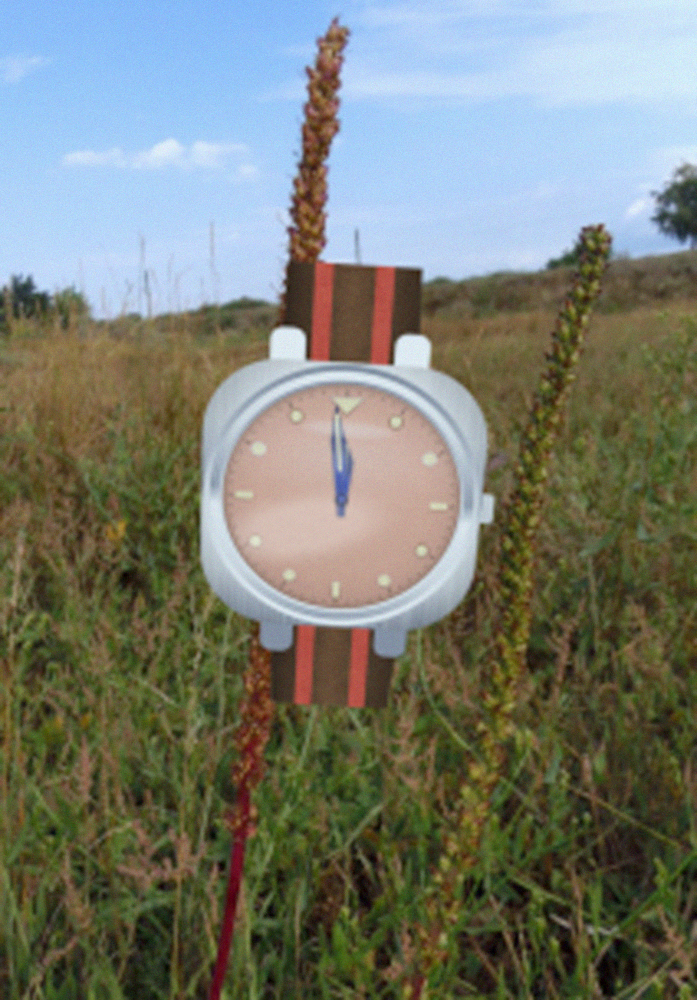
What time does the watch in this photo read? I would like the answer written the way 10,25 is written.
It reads 11,59
